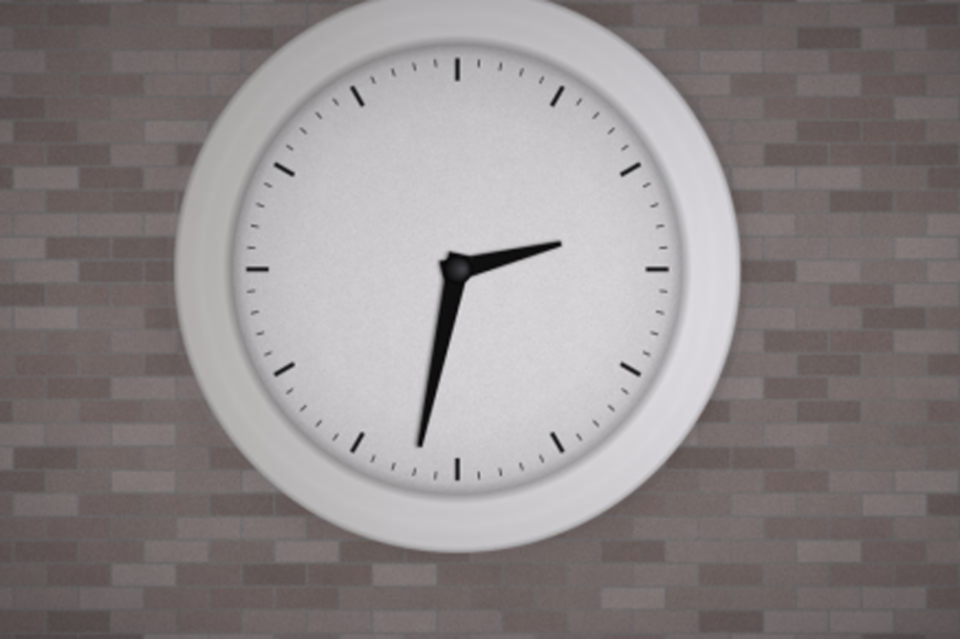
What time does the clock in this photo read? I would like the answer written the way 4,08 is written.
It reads 2,32
